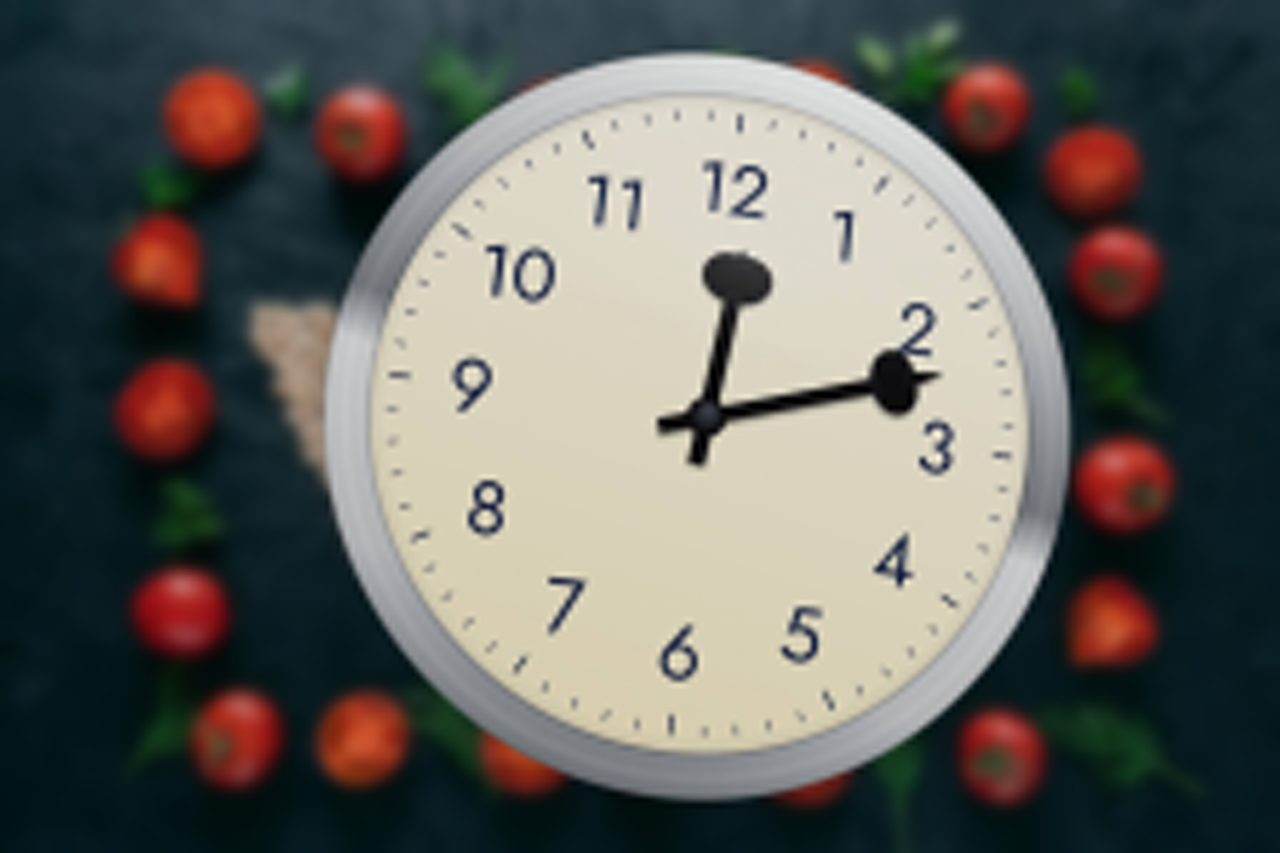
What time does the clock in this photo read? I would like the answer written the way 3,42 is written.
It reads 12,12
